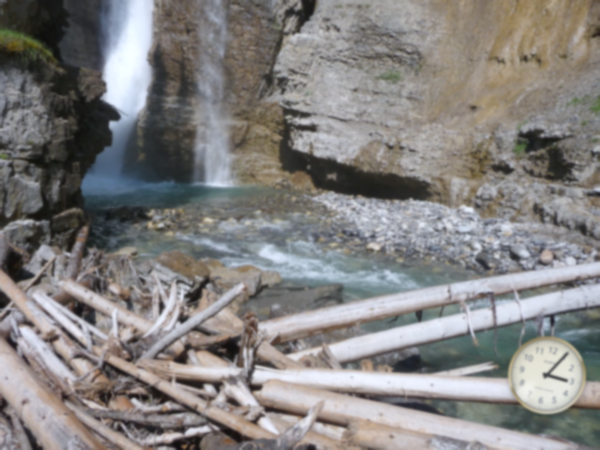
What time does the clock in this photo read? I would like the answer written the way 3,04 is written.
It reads 3,05
